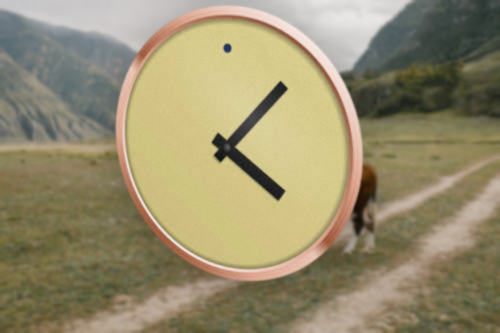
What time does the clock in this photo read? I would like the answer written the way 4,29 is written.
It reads 4,07
